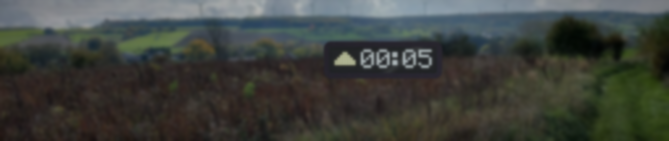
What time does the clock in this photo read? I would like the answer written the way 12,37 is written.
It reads 0,05
